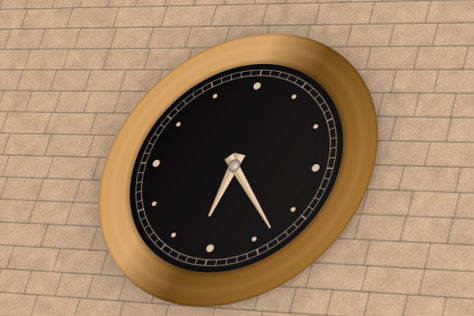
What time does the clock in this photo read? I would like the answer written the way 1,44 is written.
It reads 6,23
